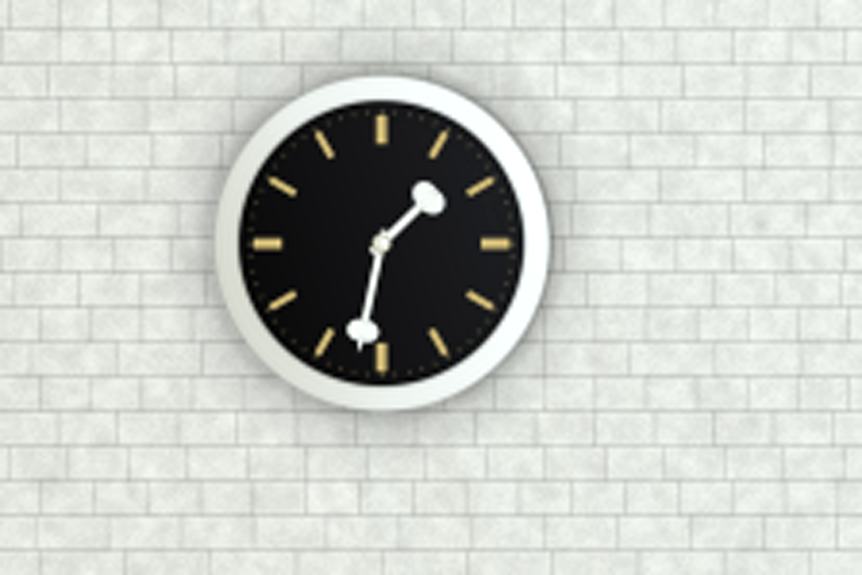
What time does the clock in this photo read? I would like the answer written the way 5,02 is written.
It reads 1,32
